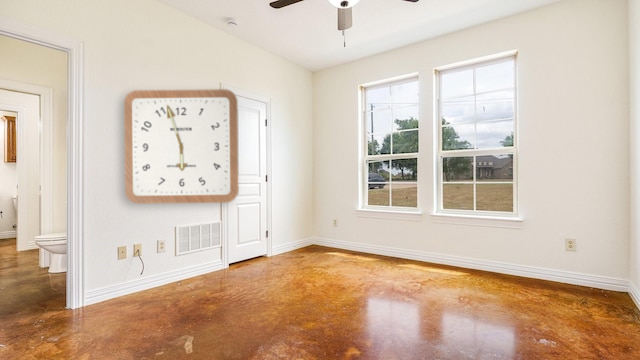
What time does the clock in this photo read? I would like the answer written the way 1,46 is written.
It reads 5,57
